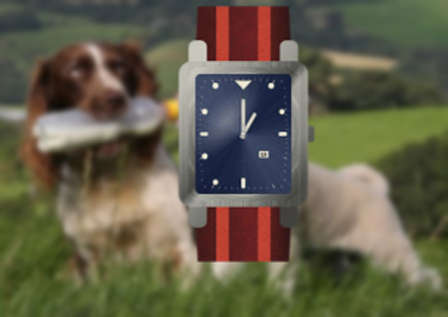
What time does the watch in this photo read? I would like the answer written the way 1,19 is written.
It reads 1,00
